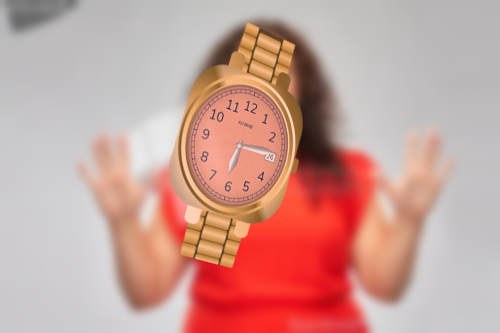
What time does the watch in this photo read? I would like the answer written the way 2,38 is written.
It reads 6,14
